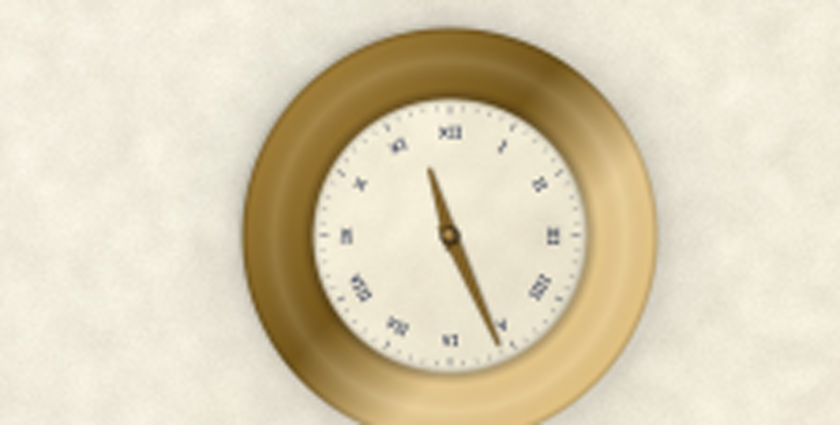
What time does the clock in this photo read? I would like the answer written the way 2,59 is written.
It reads 11,26
